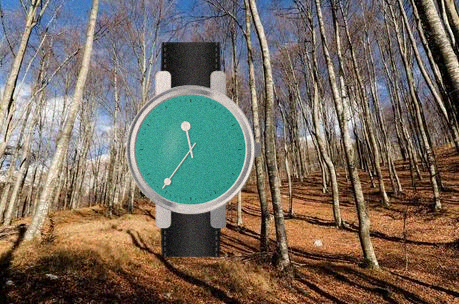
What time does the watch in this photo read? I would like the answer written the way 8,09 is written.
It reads 11,36
